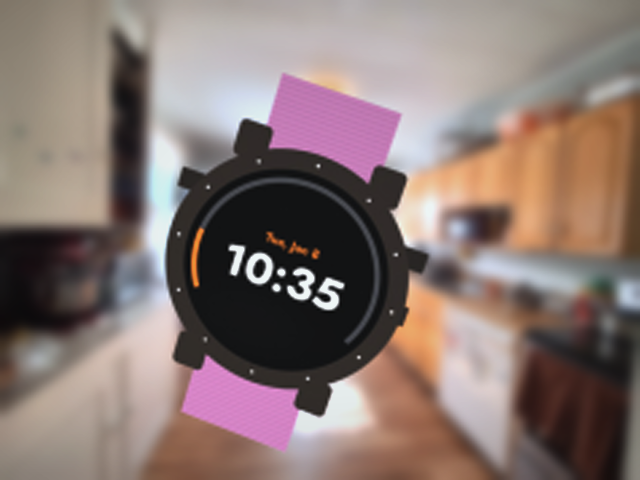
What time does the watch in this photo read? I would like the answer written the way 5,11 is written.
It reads 10,35
